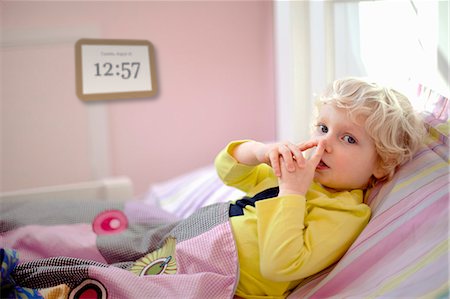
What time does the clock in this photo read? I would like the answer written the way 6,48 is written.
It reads 12,57
